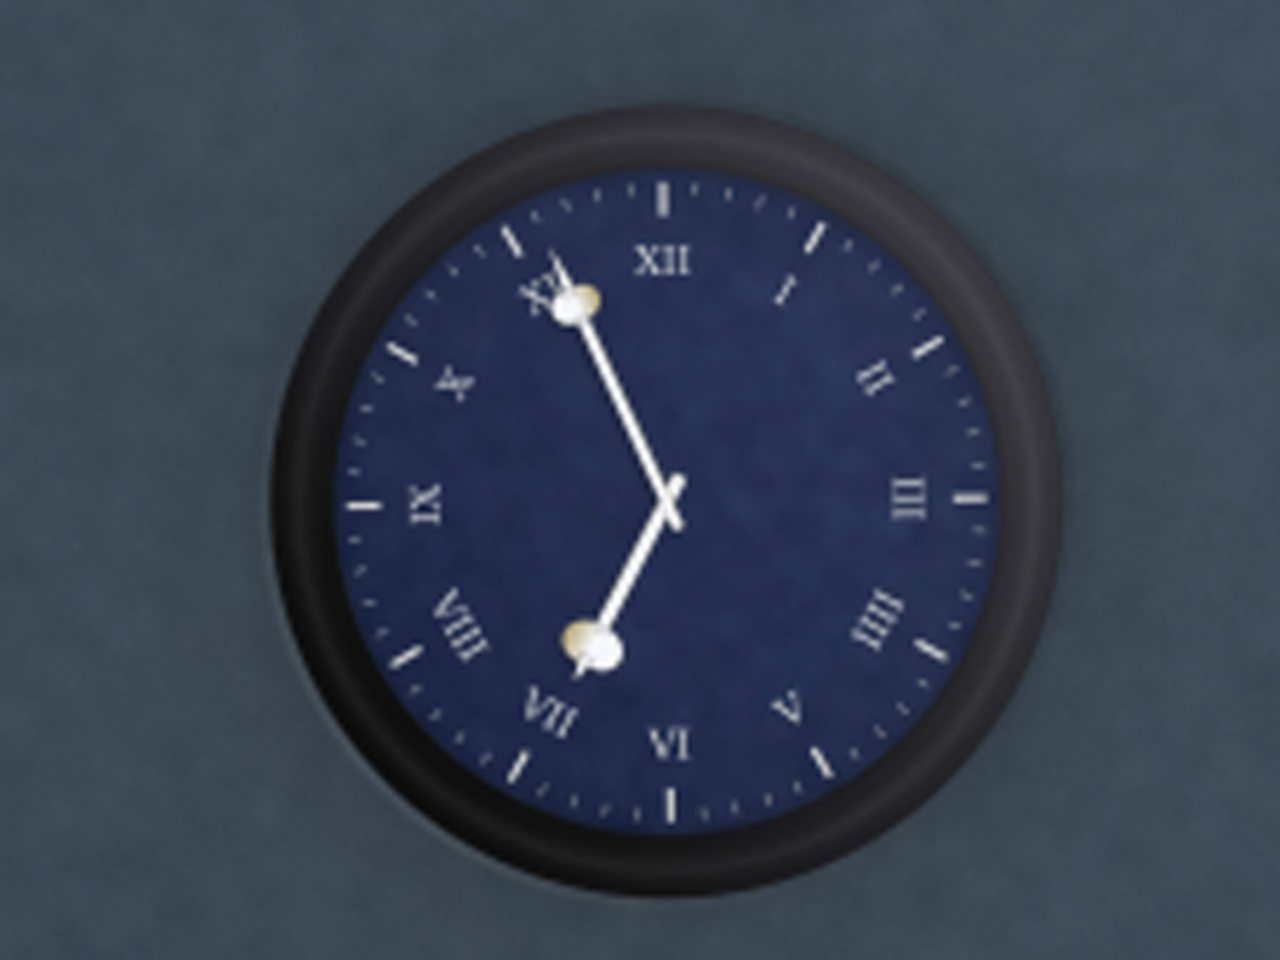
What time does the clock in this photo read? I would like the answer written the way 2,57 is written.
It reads 6,56
